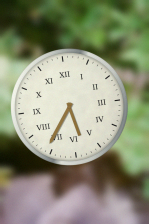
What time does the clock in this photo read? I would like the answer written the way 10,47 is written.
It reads 5,36
